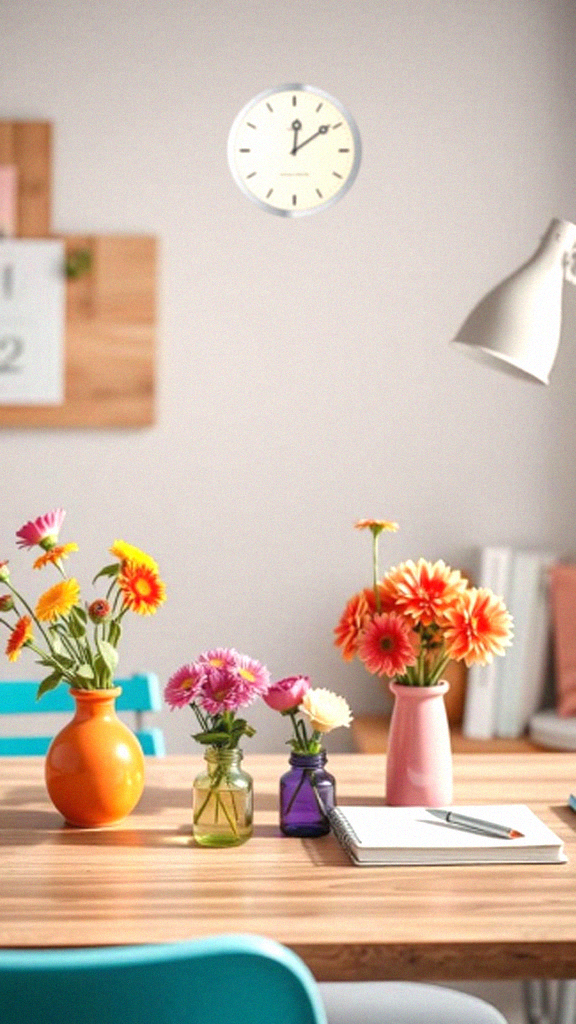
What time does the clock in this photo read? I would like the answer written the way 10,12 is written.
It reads 12,09
